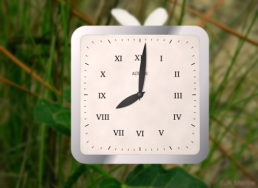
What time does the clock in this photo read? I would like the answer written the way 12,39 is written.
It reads 8,01
